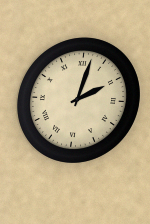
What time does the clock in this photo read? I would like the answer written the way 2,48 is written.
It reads 2,02
